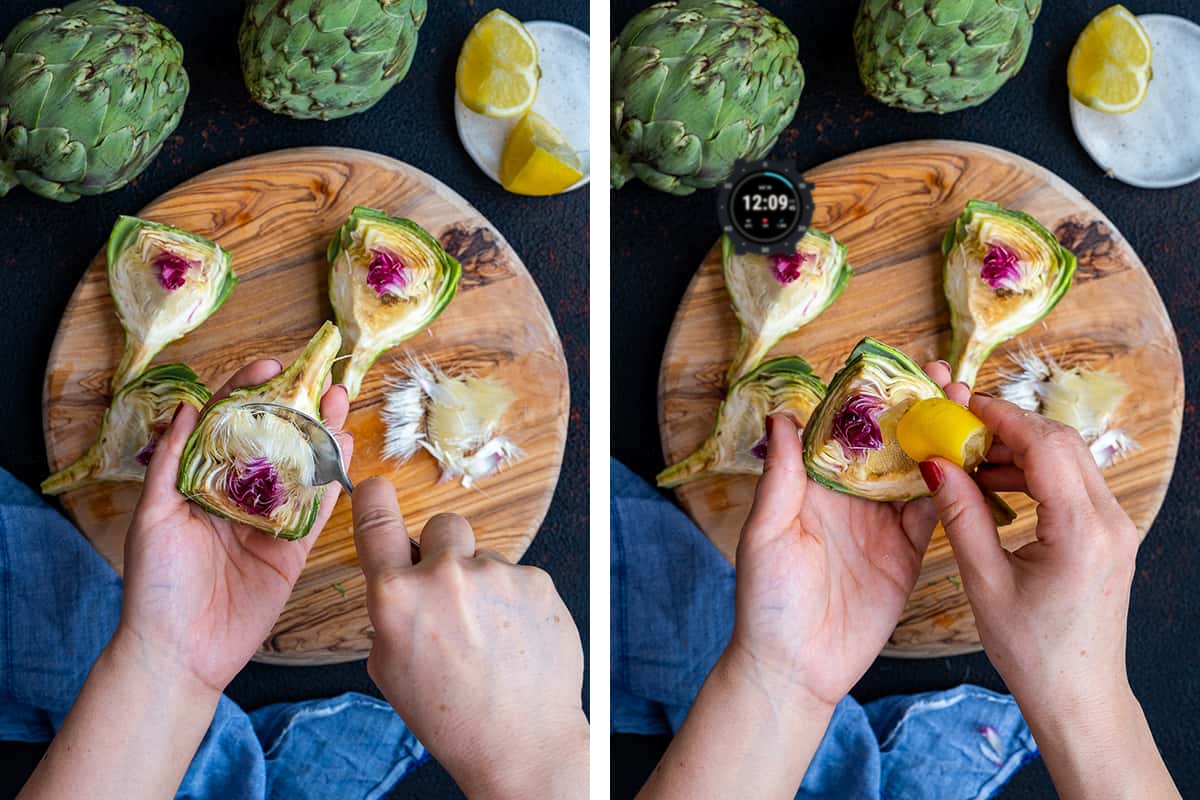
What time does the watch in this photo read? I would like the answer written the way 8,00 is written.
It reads 12,09
